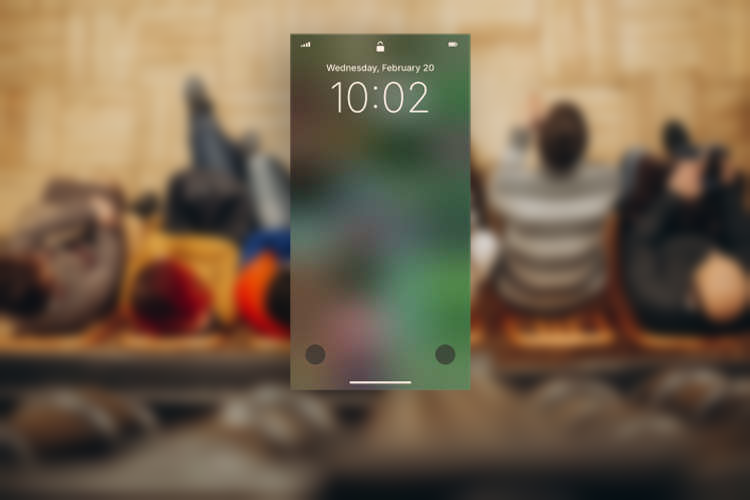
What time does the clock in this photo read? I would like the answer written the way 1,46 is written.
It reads 10,02
